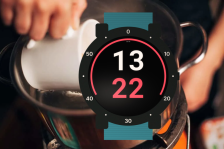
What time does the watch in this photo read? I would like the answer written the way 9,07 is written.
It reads 13,22
